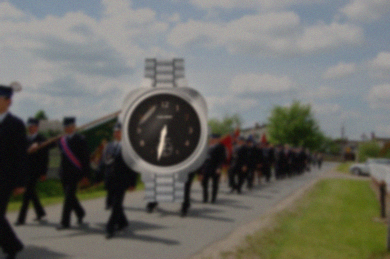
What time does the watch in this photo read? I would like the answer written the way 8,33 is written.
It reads 6,32
